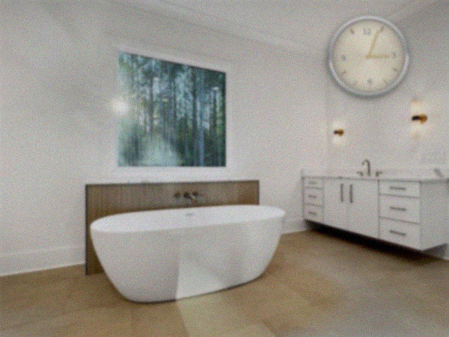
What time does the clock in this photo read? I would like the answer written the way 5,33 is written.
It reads 3,04
